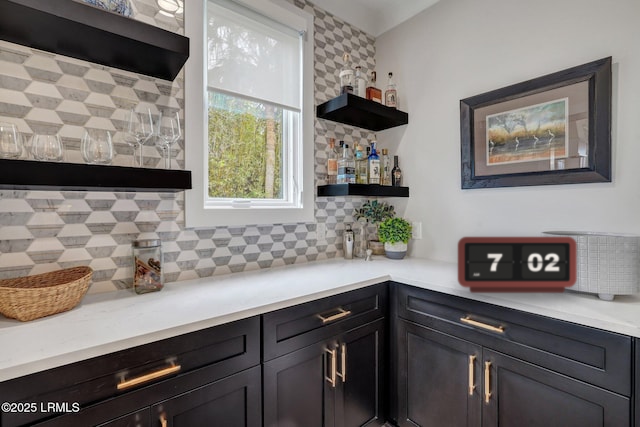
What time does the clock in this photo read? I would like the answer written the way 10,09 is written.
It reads 7,02
